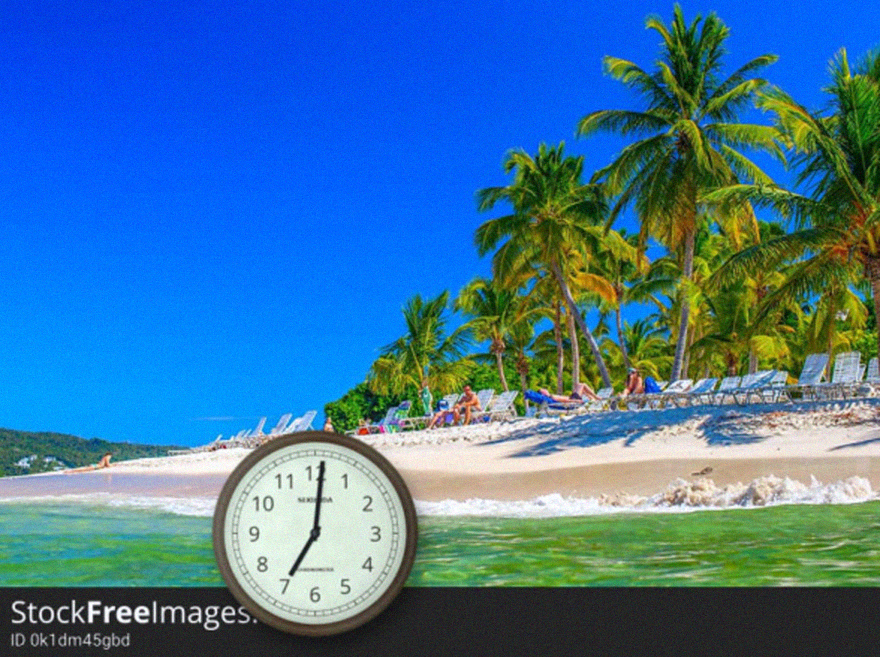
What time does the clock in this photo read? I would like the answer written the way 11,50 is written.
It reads 7,01
